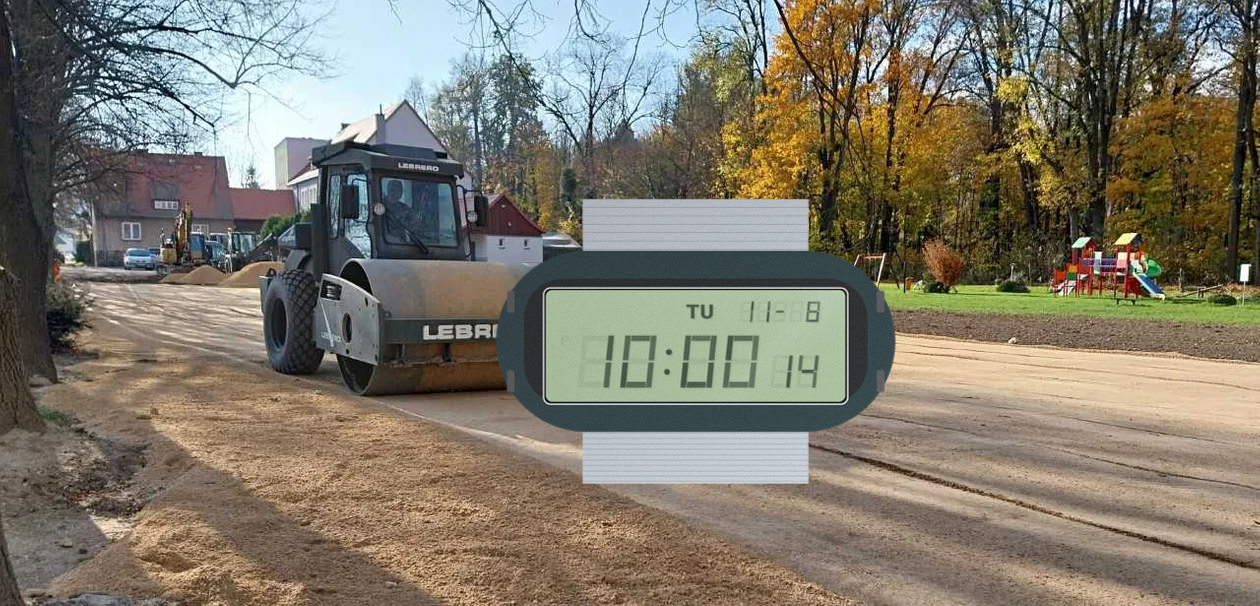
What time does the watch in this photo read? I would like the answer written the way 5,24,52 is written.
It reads 10,00,14
